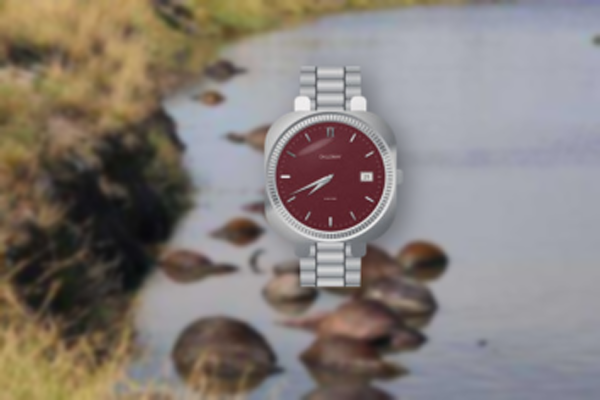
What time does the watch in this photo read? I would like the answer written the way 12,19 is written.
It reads 7,41
